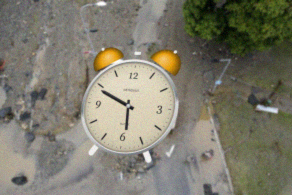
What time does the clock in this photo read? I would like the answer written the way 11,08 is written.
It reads 5,49
